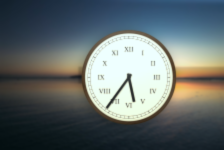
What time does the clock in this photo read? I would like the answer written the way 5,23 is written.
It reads 5,36
